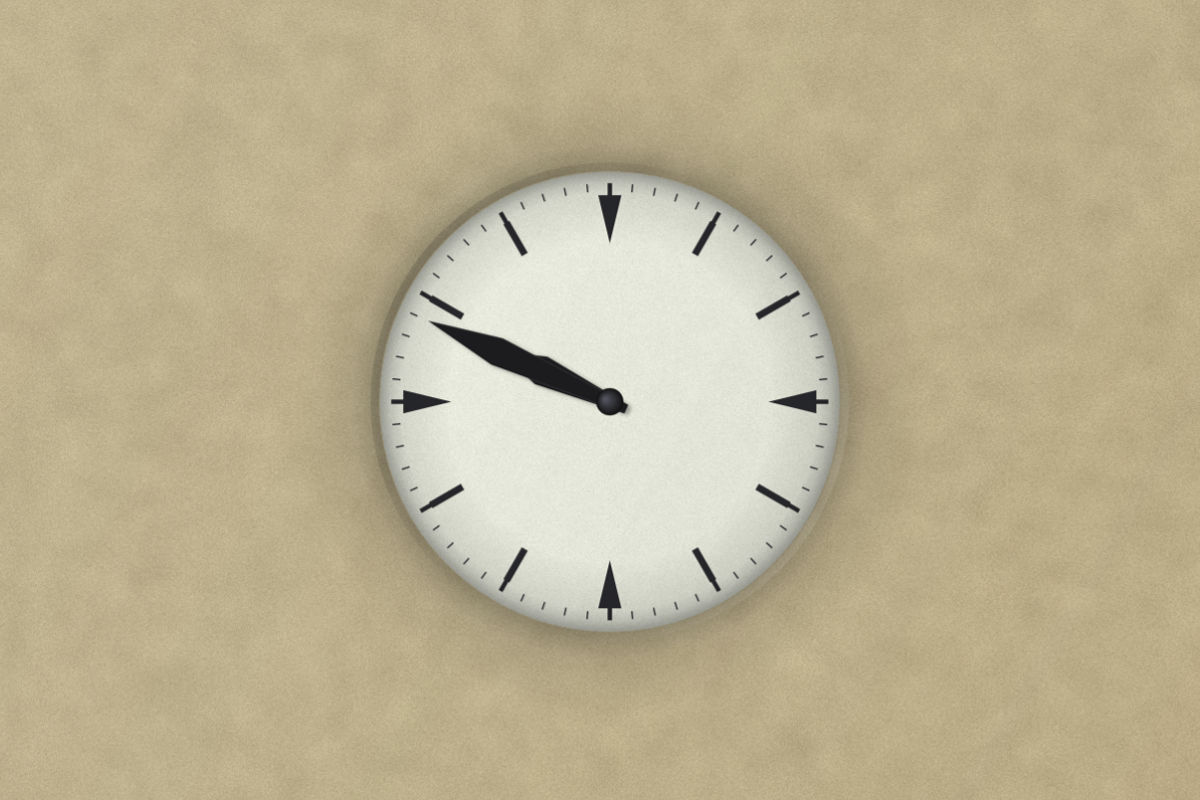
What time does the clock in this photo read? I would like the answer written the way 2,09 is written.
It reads 9,49
